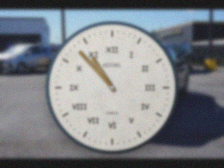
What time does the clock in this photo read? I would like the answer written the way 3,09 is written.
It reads 10,53
